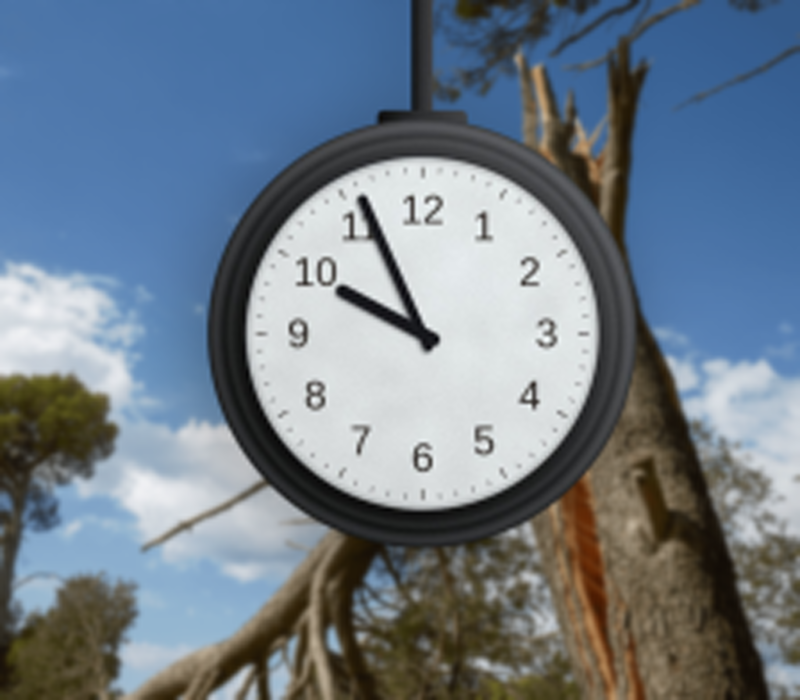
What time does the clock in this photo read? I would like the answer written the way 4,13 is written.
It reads 9,56
